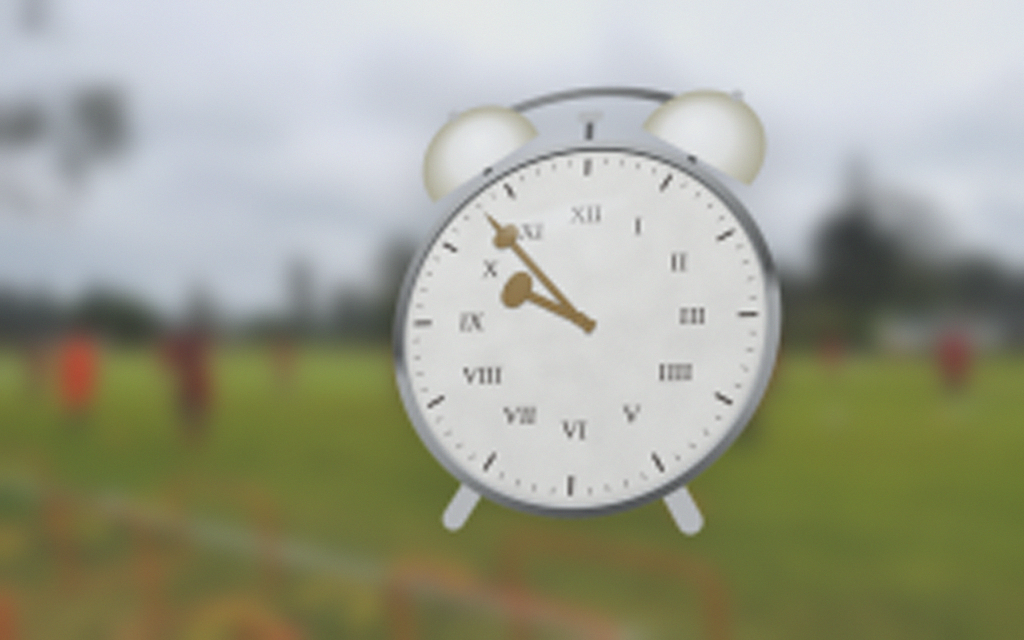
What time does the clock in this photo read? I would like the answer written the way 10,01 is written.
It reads 9,53
